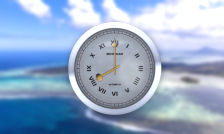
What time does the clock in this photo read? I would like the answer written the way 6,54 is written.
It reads 8,00
